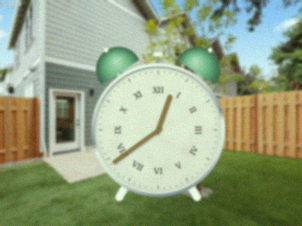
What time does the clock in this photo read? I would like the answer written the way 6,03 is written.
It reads 12,39
